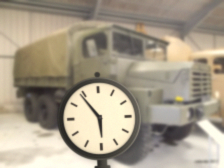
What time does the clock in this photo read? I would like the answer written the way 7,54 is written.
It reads 5,54
